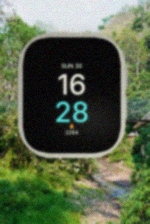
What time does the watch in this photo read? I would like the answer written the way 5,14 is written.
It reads 16,28
